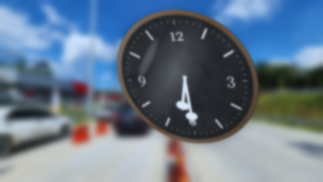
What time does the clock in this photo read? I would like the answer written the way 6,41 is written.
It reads 6,30
